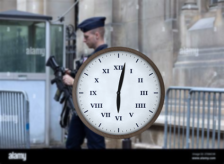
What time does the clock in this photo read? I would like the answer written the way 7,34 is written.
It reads 6,02
